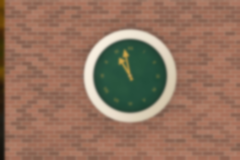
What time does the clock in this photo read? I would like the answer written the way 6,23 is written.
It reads 10,58
